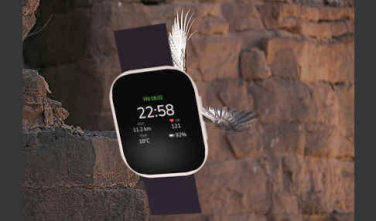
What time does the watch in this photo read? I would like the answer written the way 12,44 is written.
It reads 22,58
